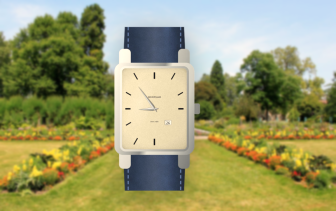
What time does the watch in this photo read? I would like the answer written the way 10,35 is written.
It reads 8,54
